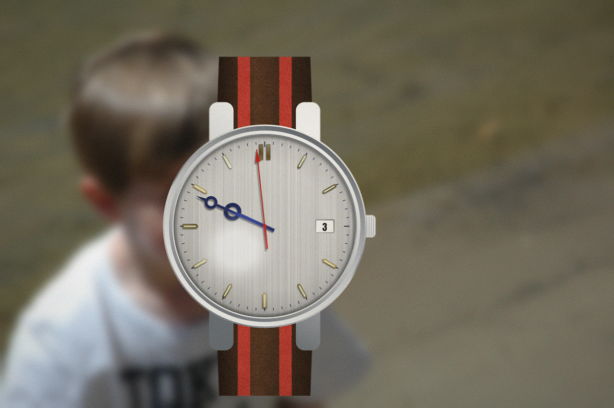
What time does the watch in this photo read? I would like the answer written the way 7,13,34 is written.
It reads 9,48,59
